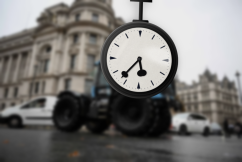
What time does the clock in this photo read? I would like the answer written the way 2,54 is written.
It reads 5,37
